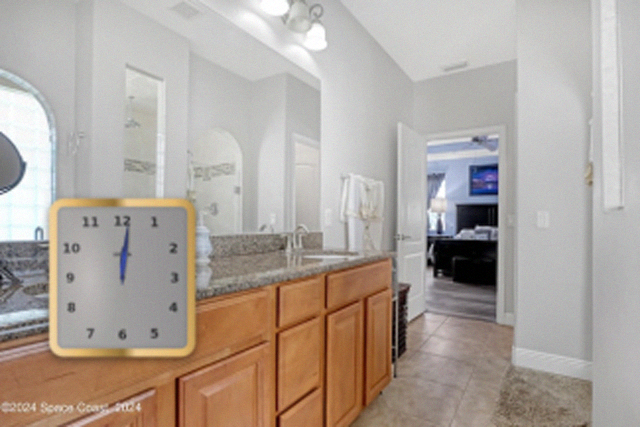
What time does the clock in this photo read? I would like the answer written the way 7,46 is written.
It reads 12,01
